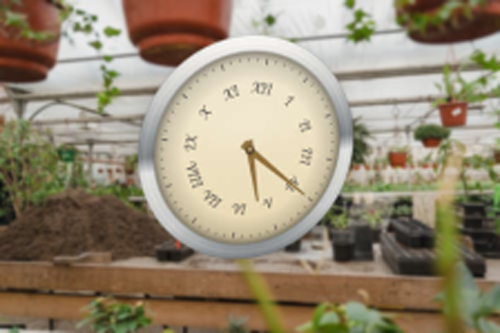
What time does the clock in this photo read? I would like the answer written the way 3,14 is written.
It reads 5,20
